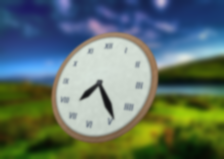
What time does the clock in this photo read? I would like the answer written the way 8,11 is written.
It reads 7,24
